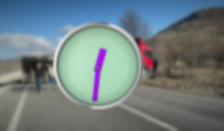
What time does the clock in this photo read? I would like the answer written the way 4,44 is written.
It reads 12,31
